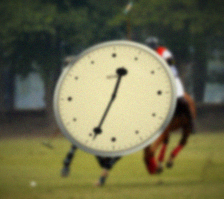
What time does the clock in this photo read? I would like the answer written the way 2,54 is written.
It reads 12,34
